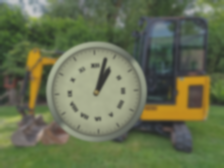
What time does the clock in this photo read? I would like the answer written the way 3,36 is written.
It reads 1,03
